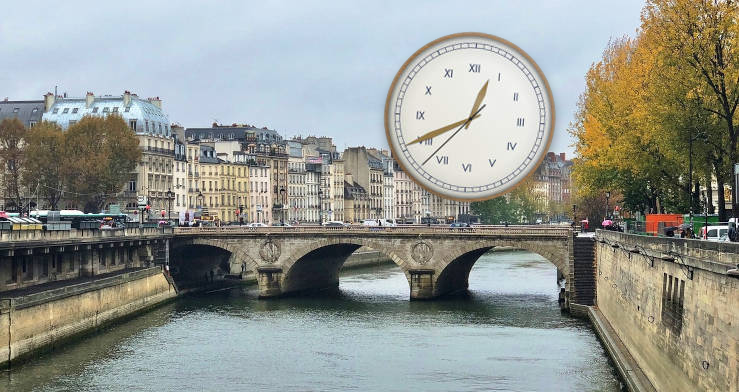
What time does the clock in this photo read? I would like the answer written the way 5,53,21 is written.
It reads 12,40,37
